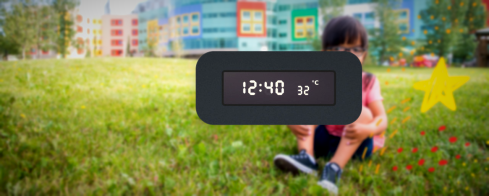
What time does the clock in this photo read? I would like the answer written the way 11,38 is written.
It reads 12,40
